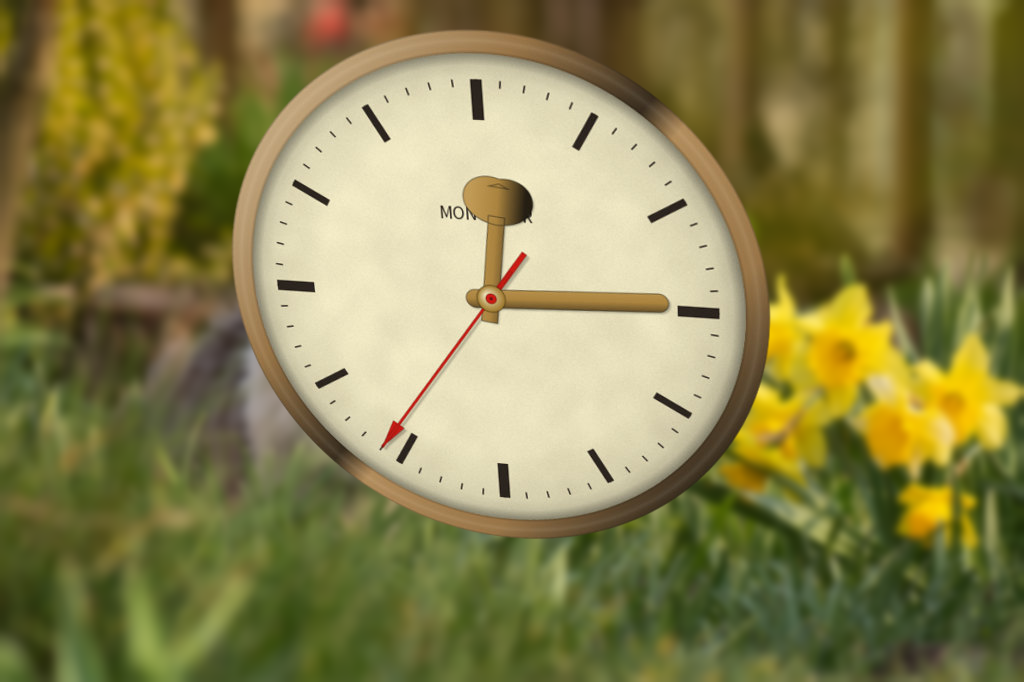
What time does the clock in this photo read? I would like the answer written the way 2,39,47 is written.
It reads 12,14,36
